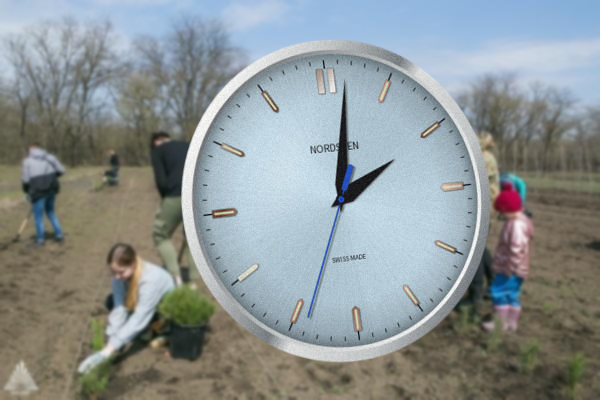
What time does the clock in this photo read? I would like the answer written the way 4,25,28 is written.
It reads 2,01,34
